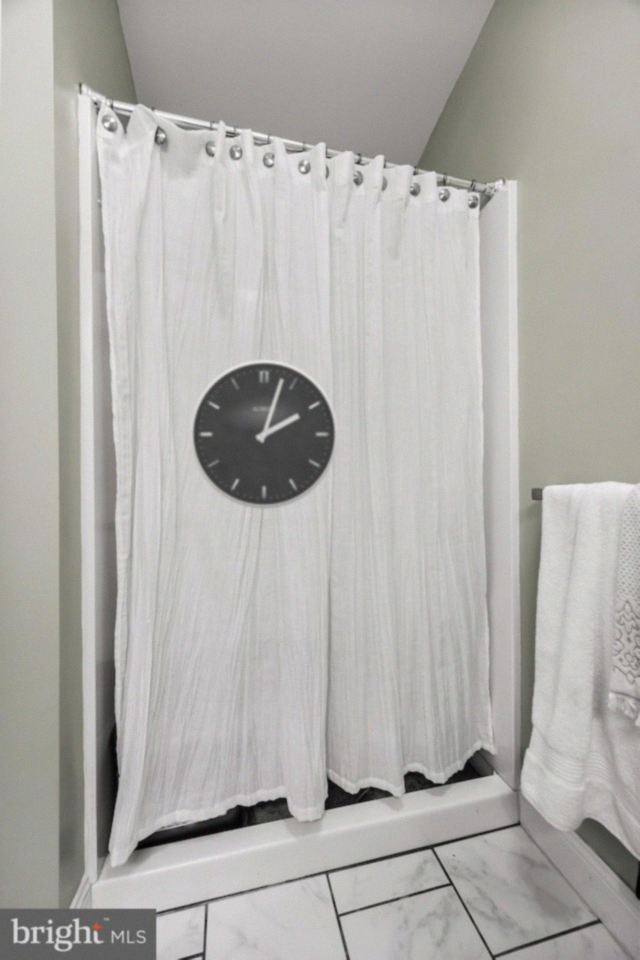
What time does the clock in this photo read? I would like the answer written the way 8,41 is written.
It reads 2,03
